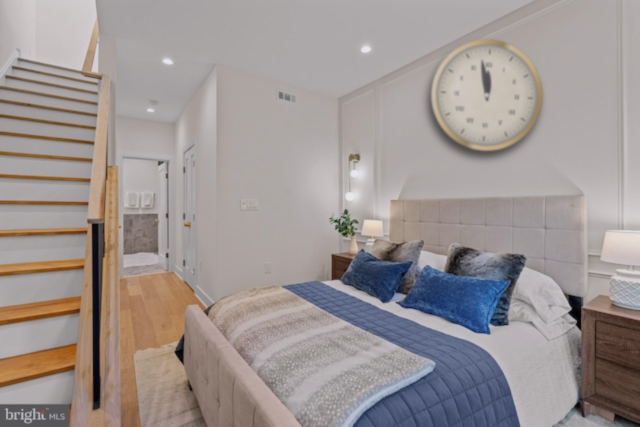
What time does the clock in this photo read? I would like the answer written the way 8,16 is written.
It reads 11,58
